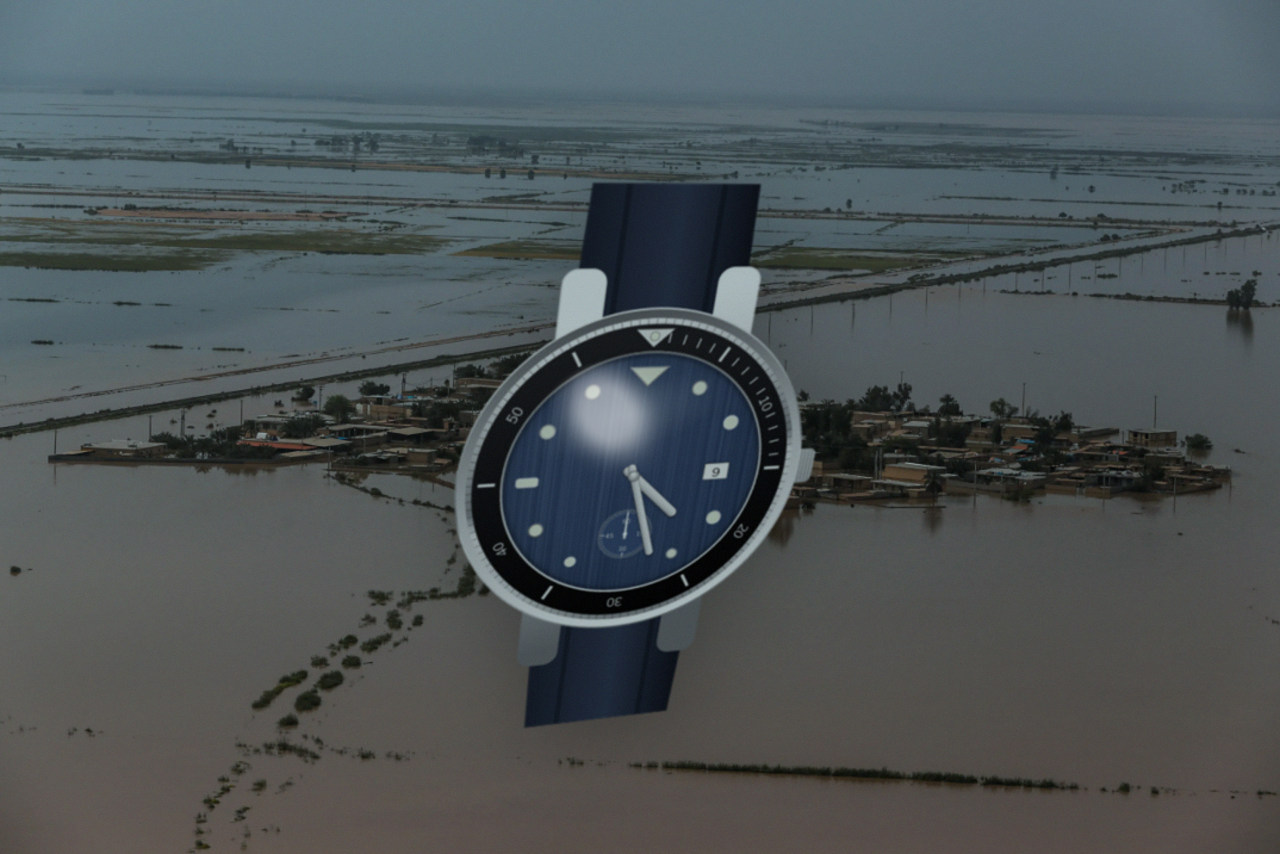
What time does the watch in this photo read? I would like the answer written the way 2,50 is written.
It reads 4,27
